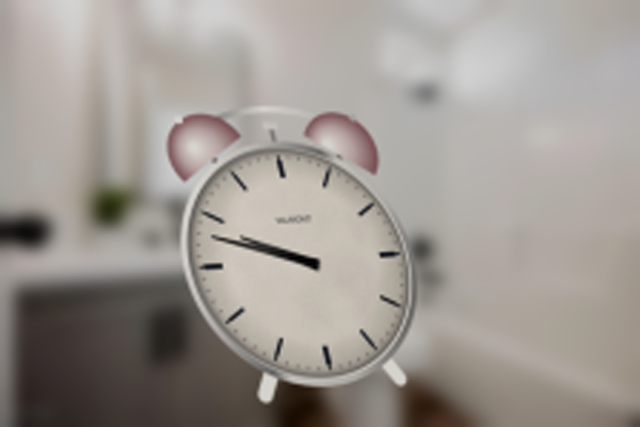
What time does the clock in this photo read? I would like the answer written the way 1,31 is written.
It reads 9,48
